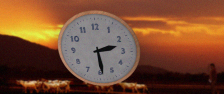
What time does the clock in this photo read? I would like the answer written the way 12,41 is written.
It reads 2,29
